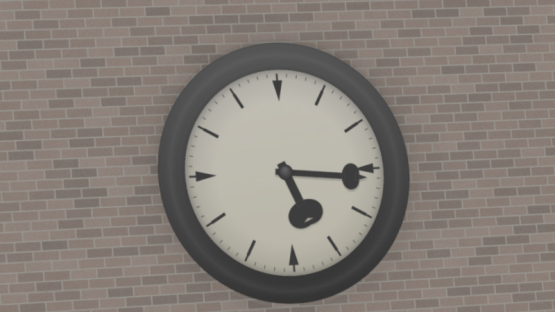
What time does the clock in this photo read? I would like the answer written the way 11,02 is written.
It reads 5,16
